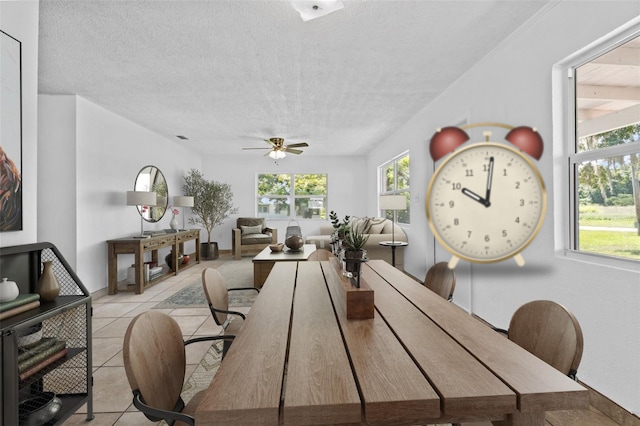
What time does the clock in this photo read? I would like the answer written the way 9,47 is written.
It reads 10,01
